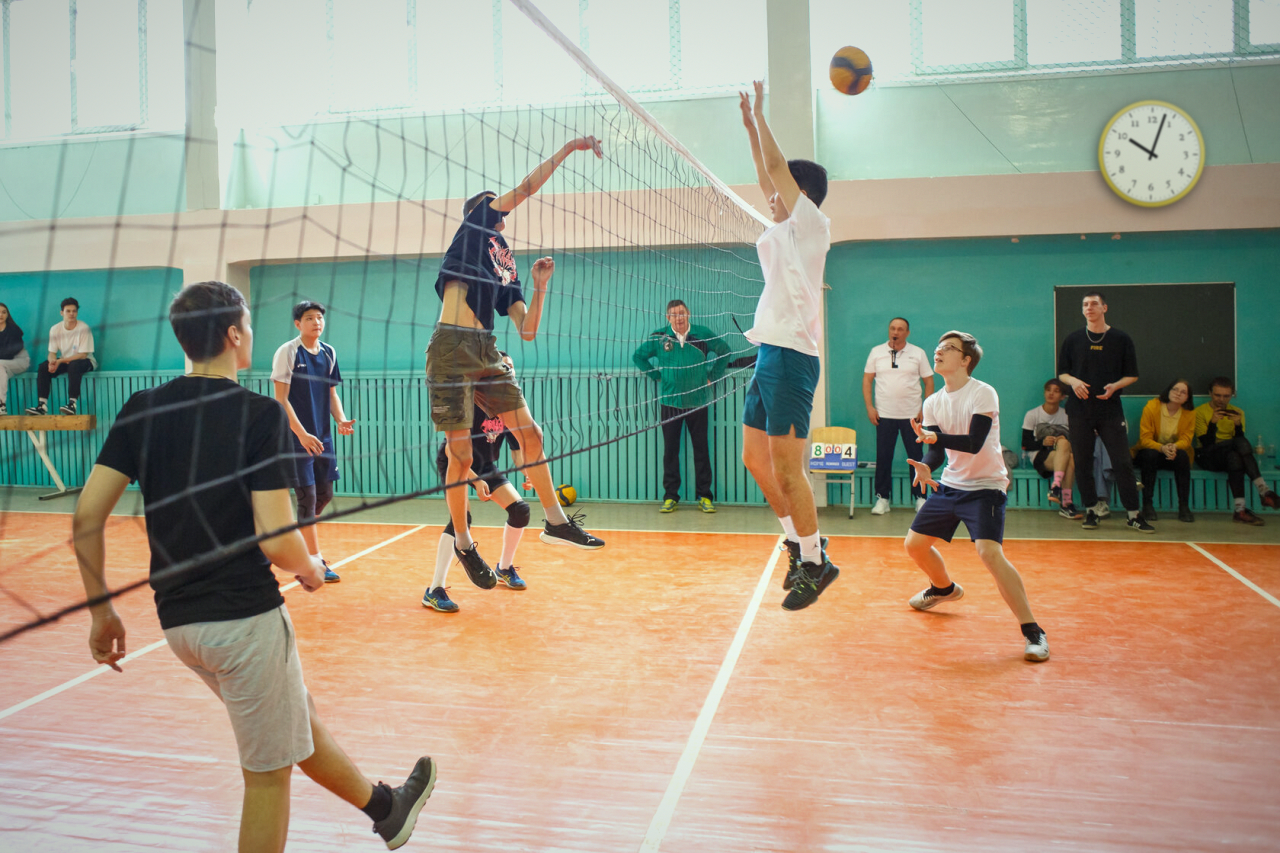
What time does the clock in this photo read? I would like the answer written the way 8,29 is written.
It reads 10,03
